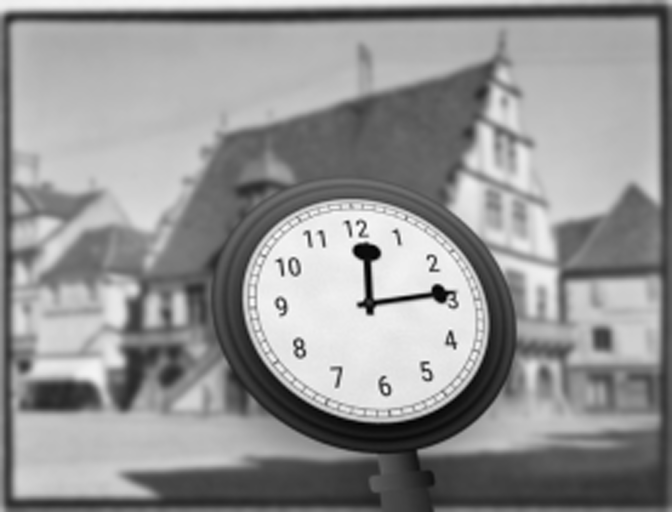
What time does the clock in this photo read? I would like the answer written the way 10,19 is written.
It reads 12,14
